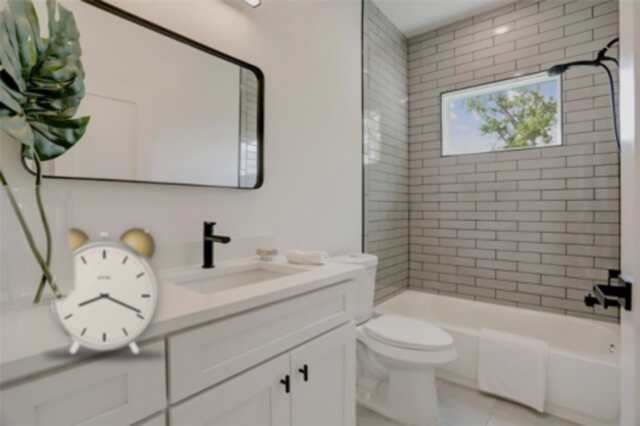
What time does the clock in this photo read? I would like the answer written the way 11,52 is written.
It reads 8,19
